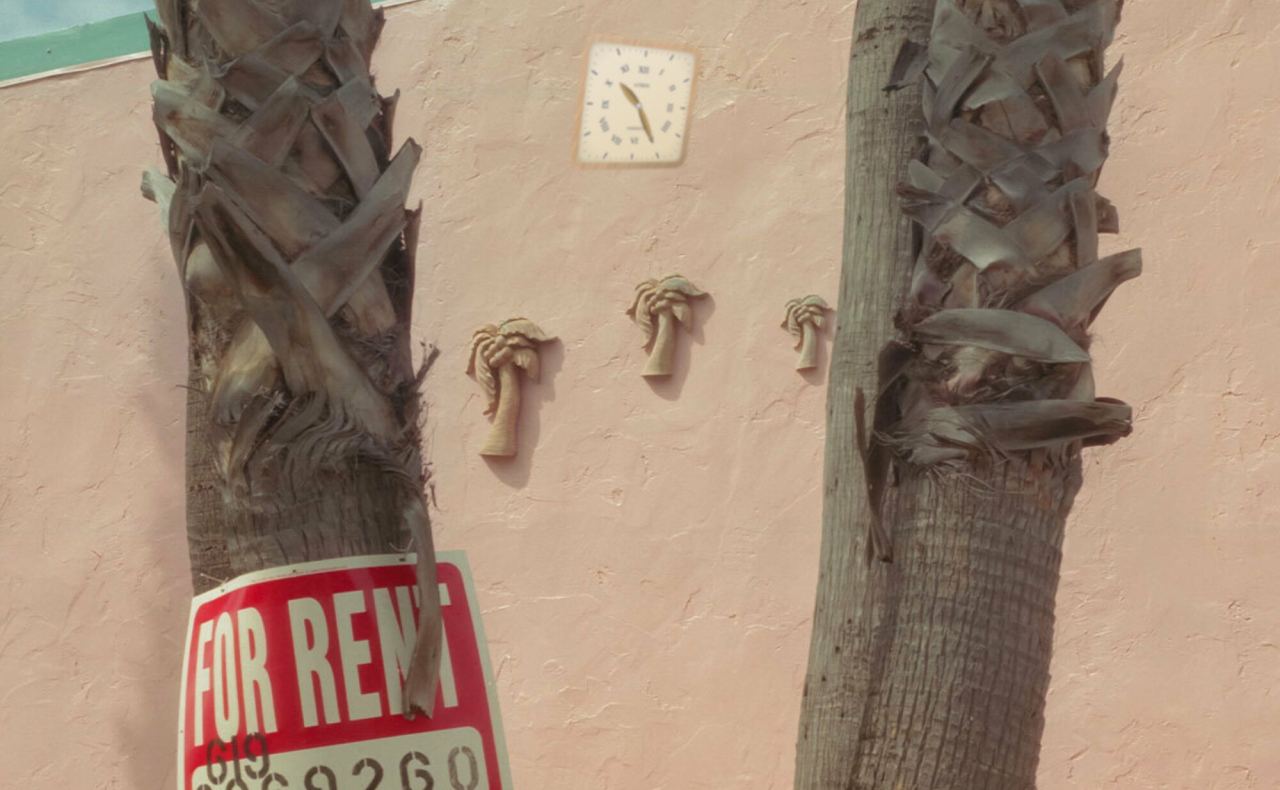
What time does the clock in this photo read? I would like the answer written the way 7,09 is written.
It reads 10,25
